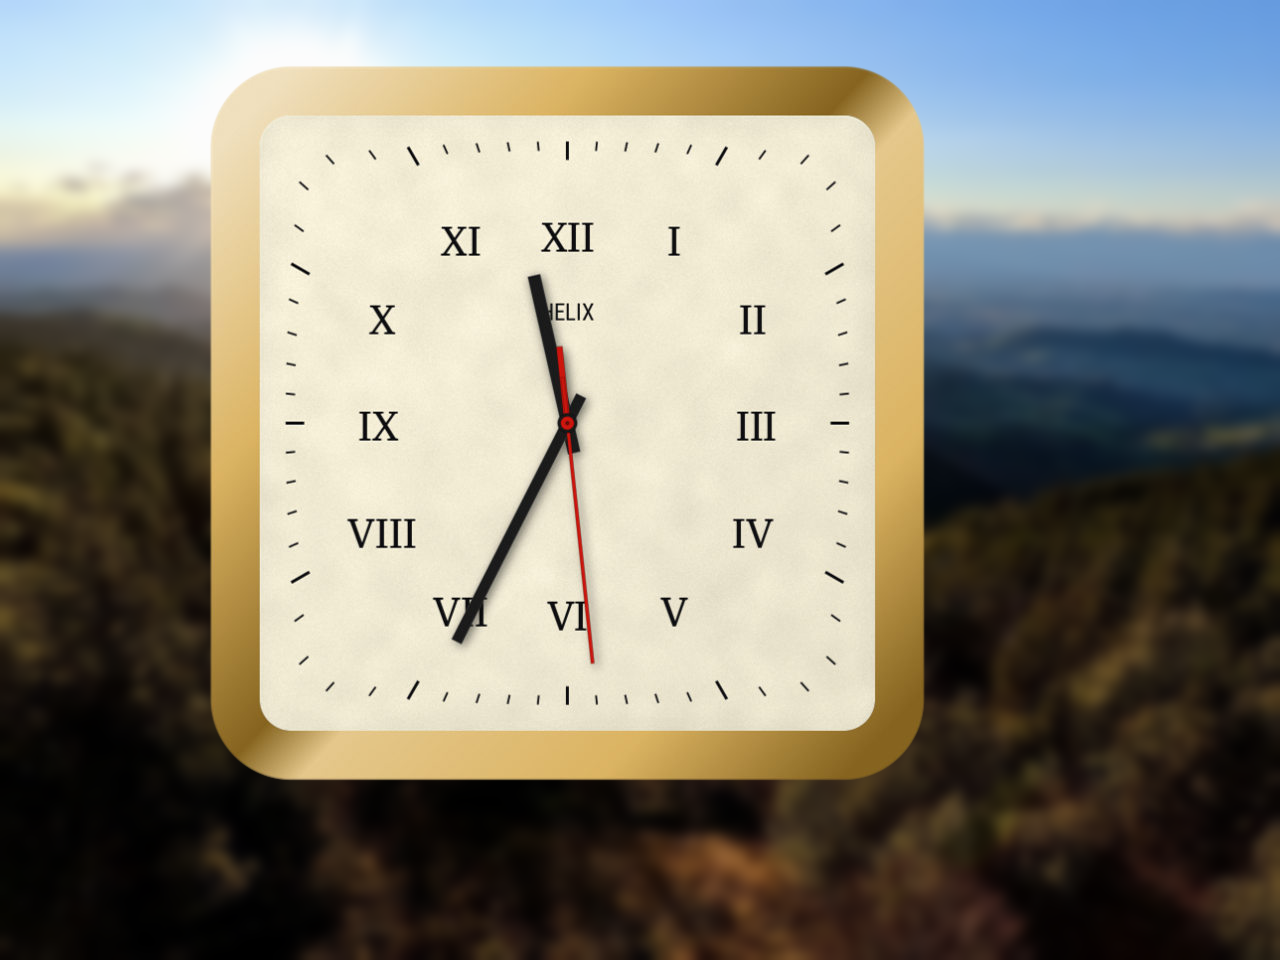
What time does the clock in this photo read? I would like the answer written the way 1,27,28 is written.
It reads 11,34,29
